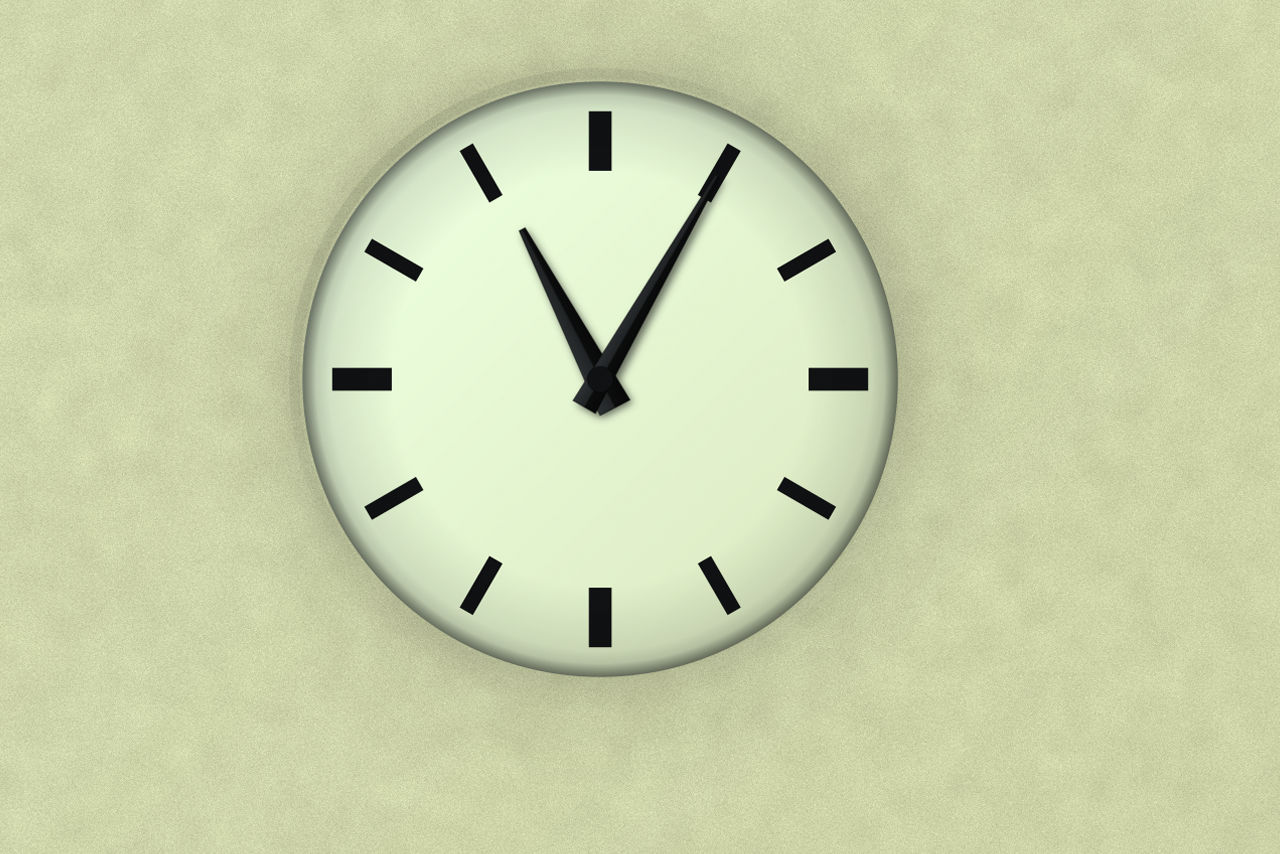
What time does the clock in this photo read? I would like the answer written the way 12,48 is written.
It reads 11,05
